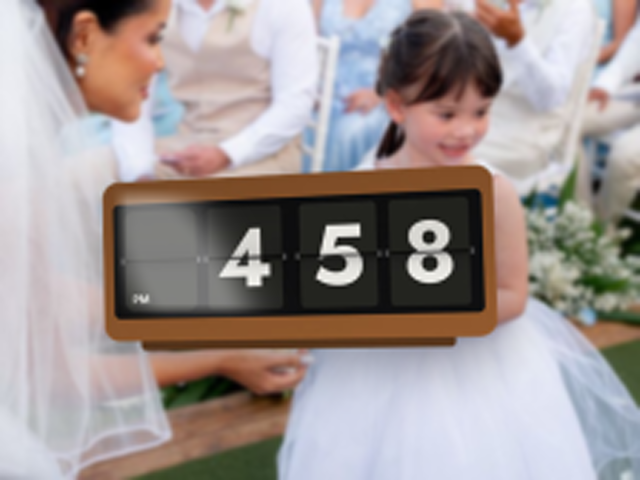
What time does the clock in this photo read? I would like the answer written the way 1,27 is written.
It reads 4,58
